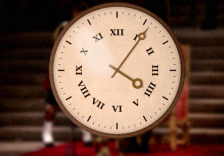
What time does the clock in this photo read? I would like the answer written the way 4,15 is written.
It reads 4,06
